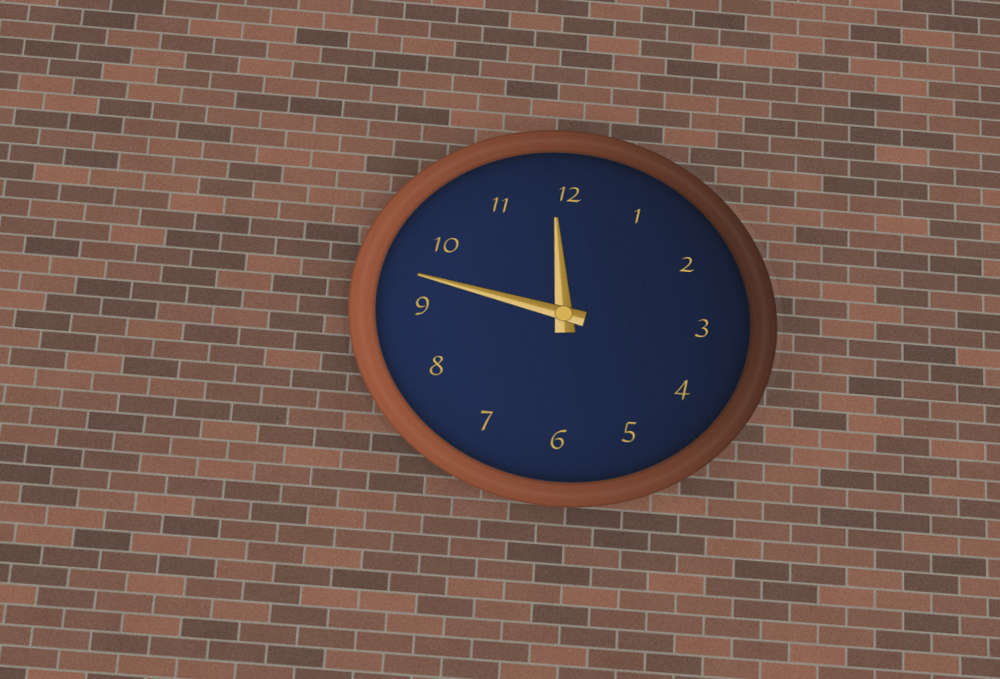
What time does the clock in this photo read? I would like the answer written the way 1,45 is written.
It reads 11,47
